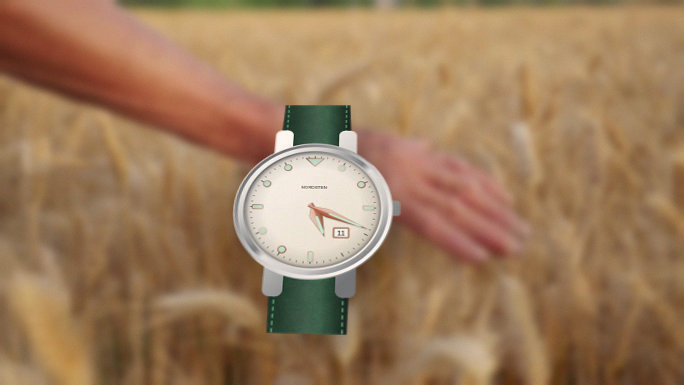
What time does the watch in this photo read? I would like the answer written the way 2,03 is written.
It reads 5,19
